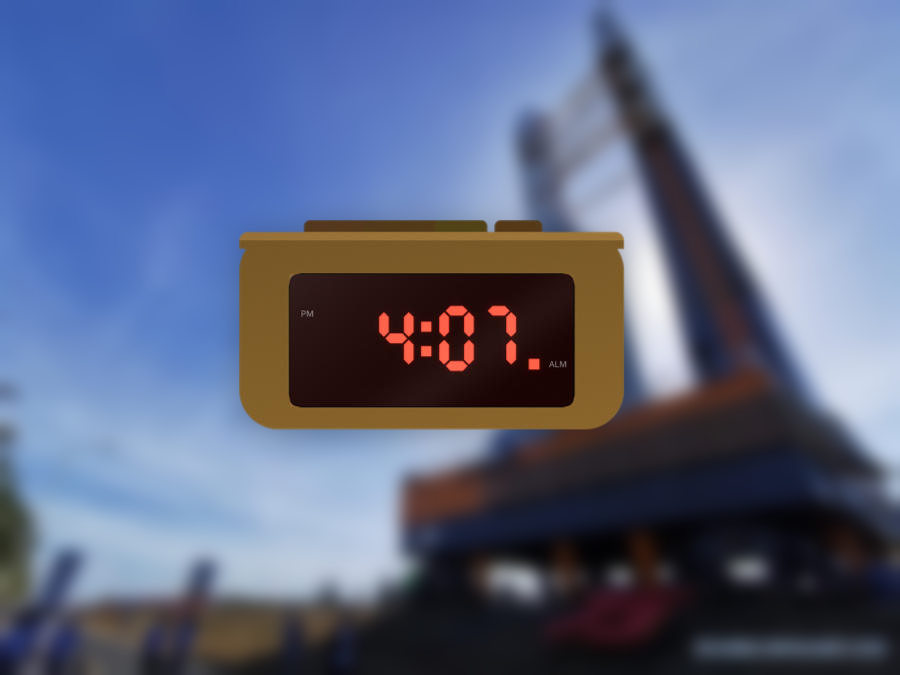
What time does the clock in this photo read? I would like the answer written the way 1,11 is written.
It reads 4,07
